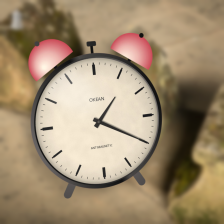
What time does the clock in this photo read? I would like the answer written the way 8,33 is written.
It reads 1,20
